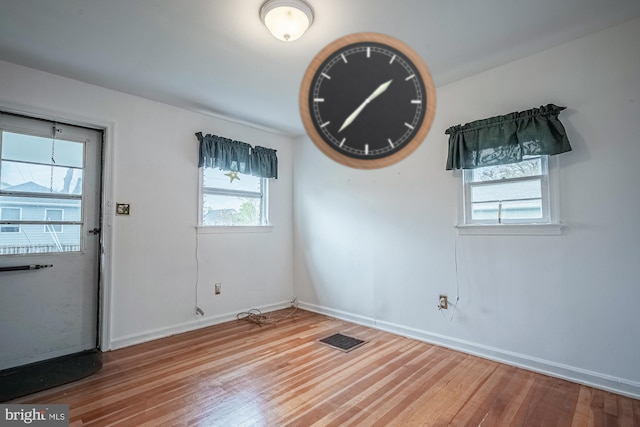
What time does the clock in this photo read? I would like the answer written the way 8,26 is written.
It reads 1,37
